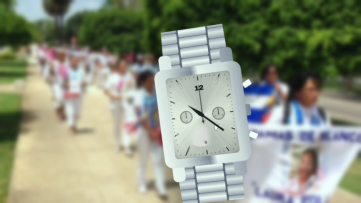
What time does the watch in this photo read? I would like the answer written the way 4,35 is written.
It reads 10,22
